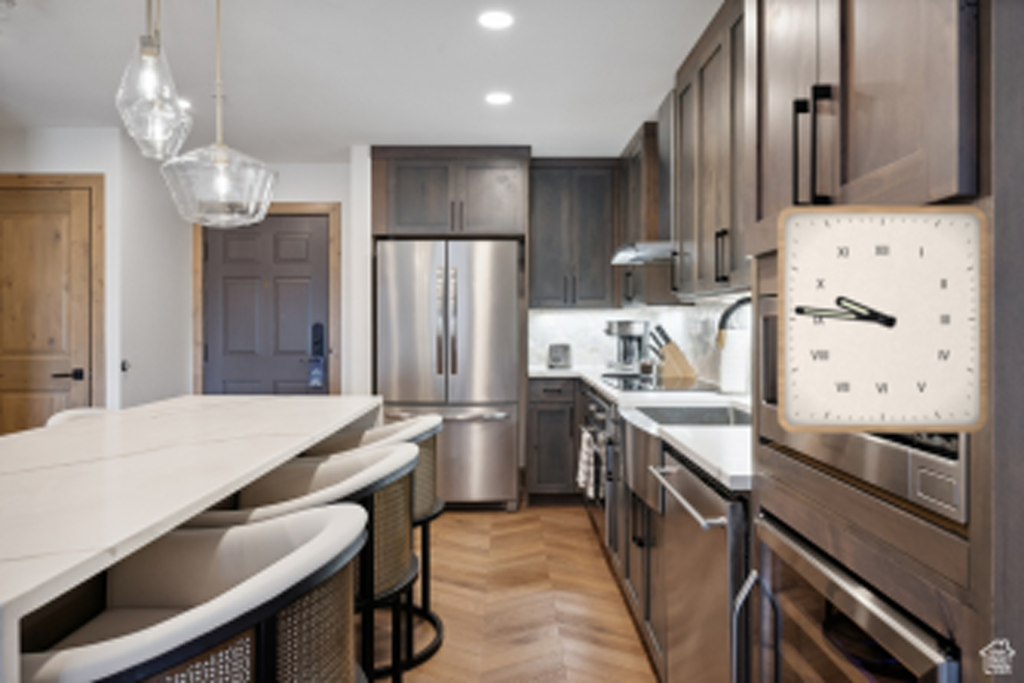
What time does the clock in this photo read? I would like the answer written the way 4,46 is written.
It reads 9,46
